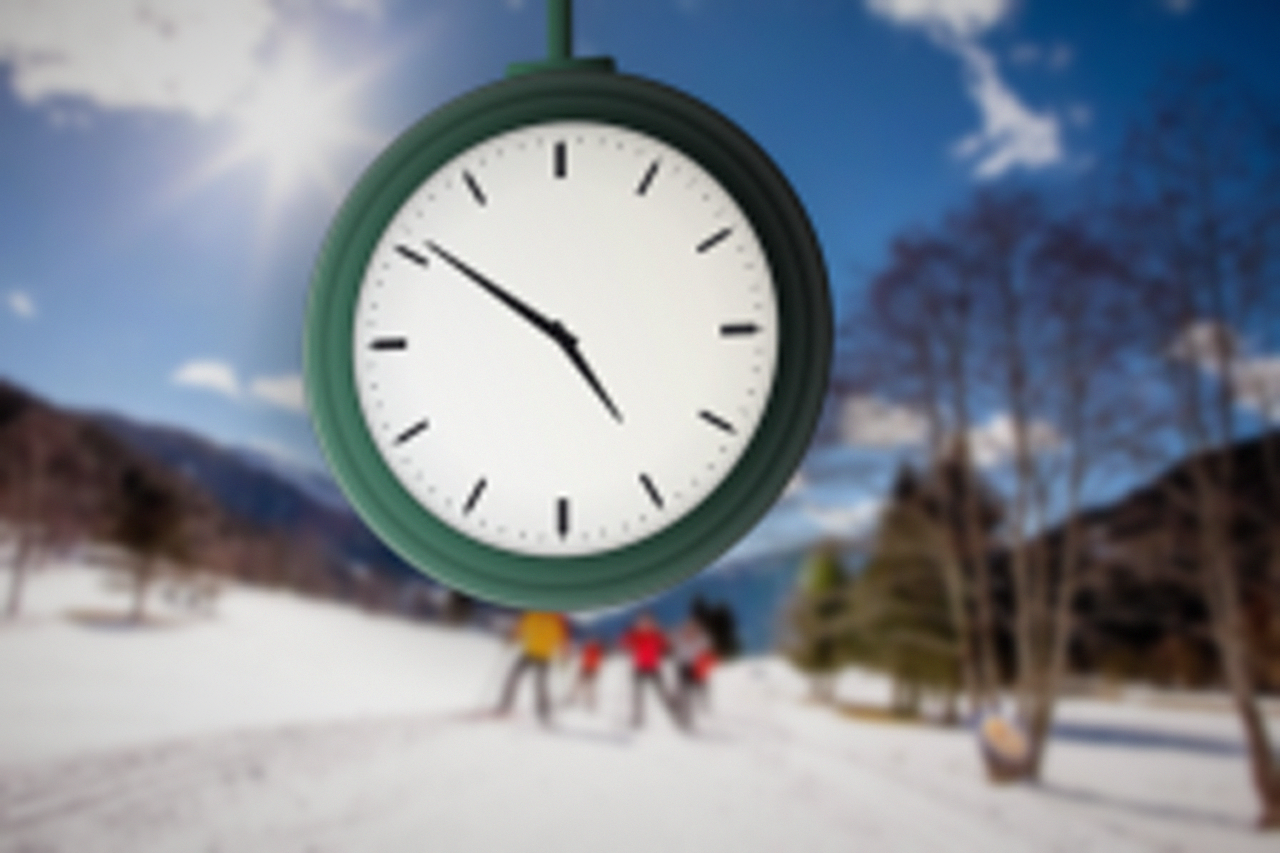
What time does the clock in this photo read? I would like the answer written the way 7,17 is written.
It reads 4,51
